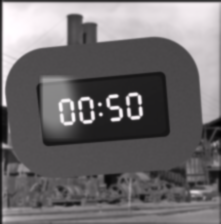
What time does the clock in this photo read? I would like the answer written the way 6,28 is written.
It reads 0,50
